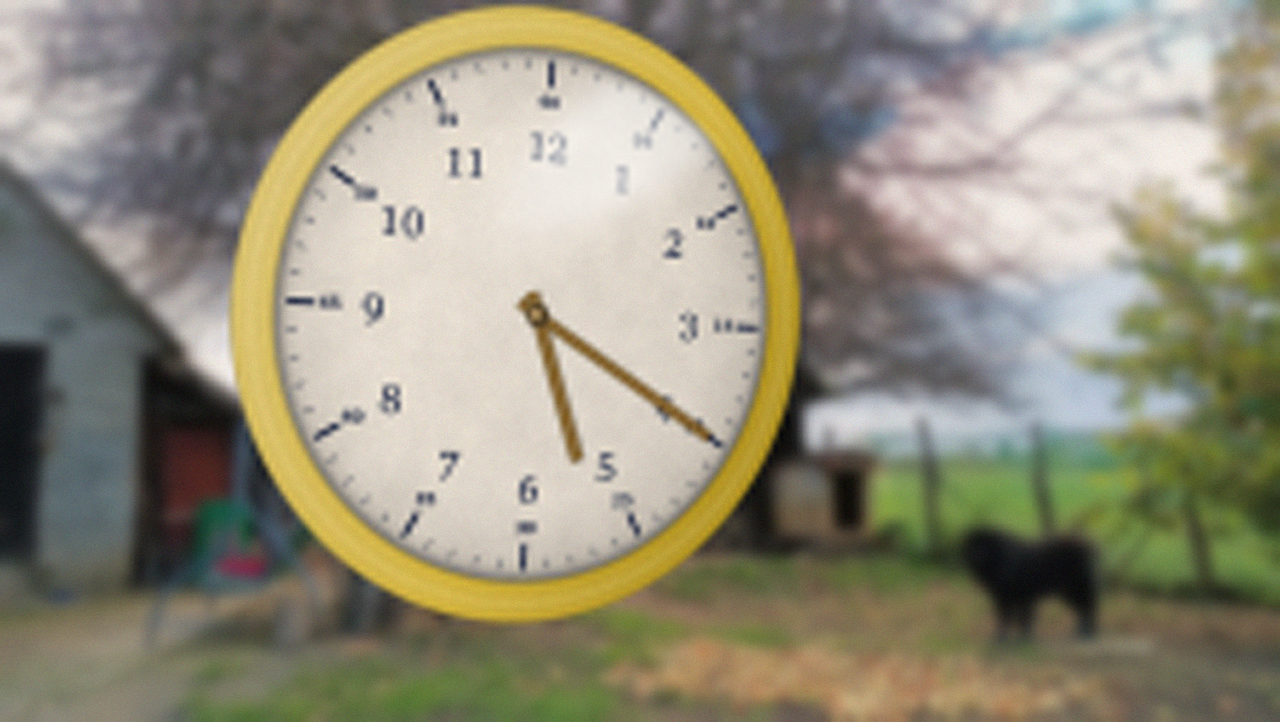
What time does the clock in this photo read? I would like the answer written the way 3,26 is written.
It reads 5,20
